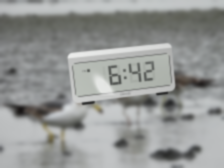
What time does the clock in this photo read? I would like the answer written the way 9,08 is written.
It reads 6,42
